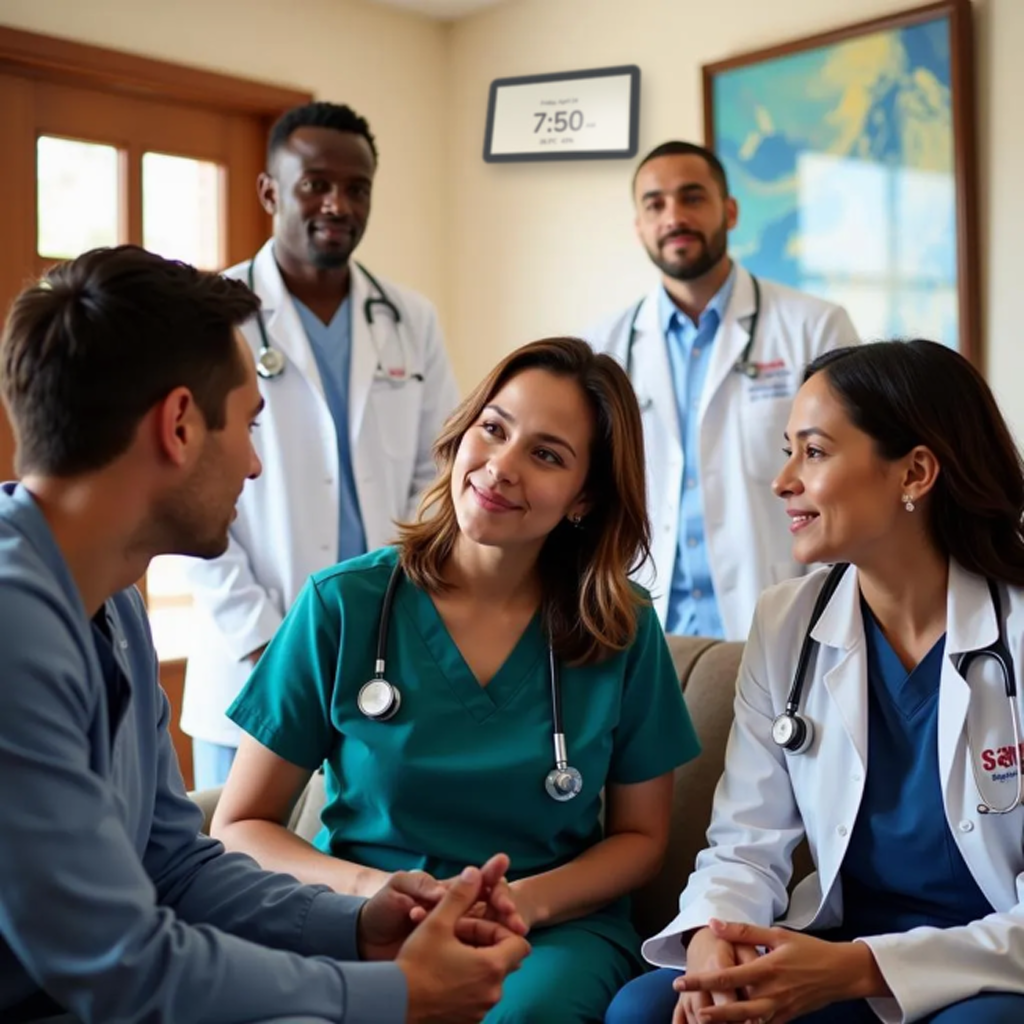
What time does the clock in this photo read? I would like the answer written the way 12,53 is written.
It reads 7,50
